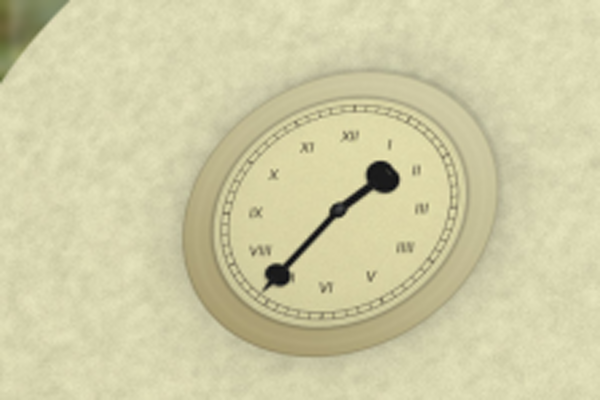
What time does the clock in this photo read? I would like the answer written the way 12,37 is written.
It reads 1,36
